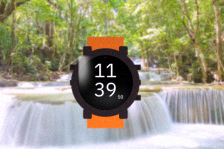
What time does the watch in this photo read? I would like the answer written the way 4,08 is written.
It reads 11,39
